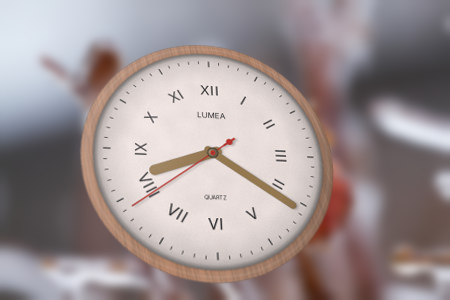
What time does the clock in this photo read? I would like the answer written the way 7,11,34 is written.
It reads 8,20,39
